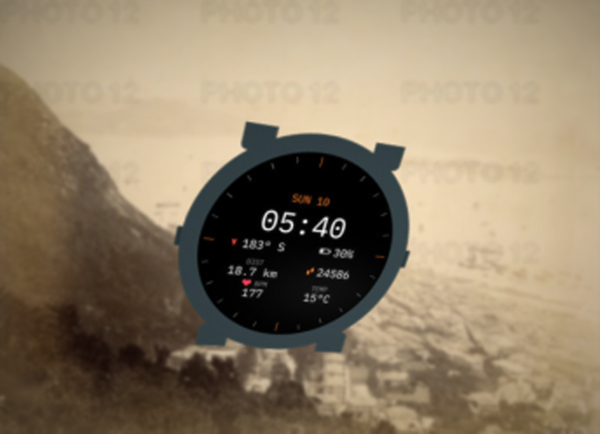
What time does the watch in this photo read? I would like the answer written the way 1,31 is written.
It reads 5,40
